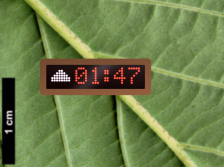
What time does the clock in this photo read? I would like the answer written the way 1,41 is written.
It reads 1,47
